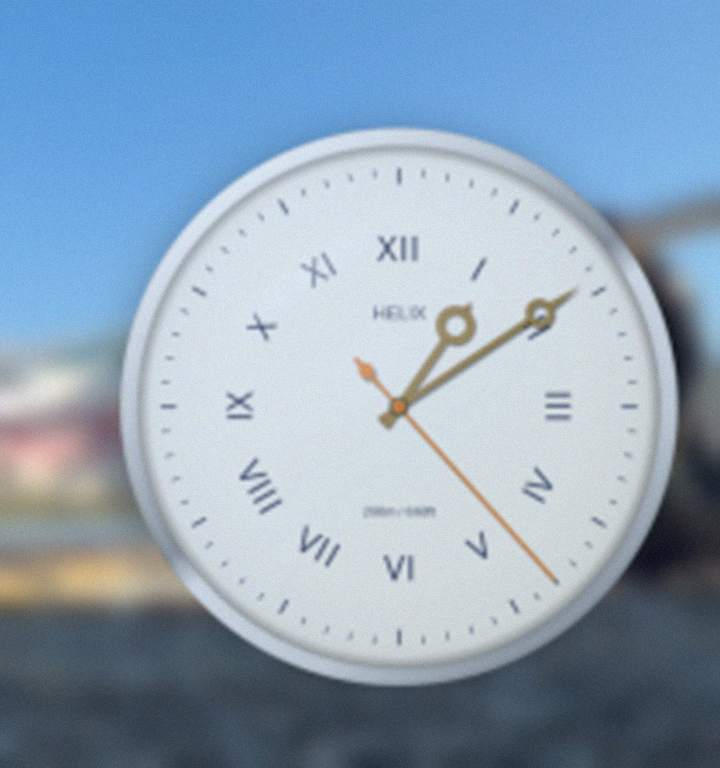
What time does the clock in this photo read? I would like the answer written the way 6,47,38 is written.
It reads 1,09,23
